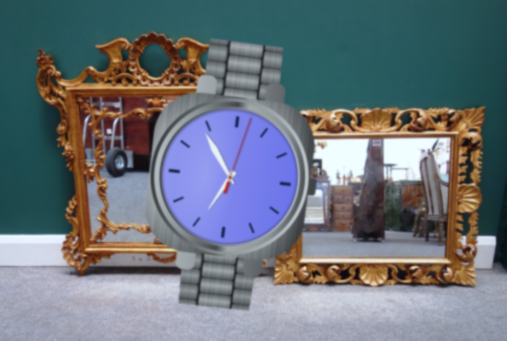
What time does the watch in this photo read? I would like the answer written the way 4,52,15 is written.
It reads 6,54,02
